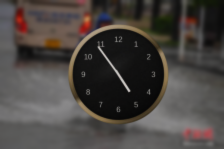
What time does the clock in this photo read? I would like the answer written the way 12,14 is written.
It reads 4,54
